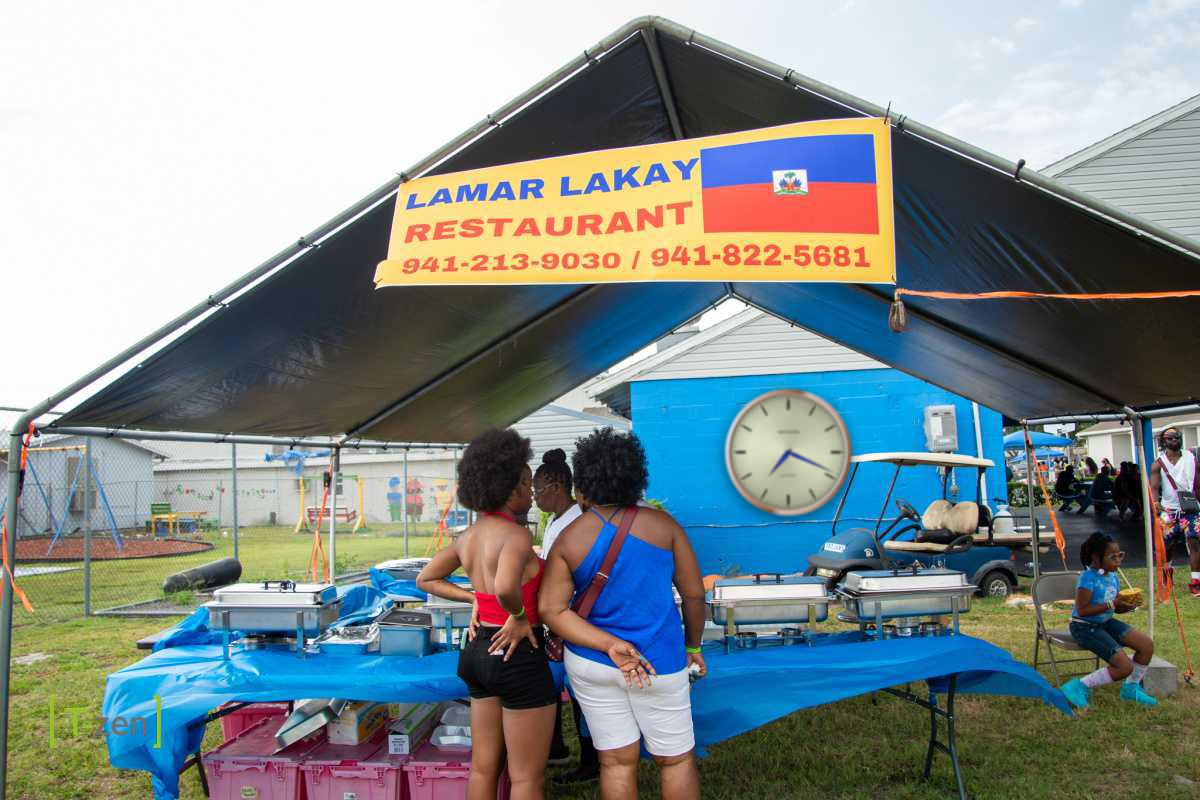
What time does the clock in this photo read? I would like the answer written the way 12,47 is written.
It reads 7,19
